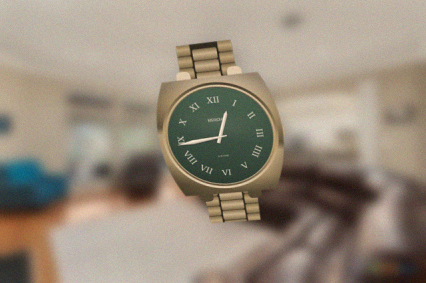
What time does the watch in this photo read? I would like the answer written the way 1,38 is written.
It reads 12,44
